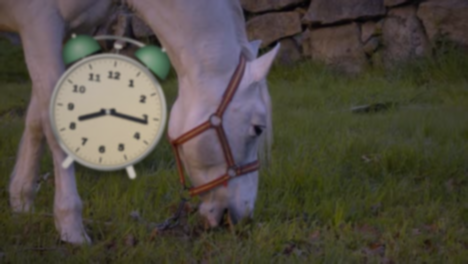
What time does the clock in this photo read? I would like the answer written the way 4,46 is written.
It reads 8,16
